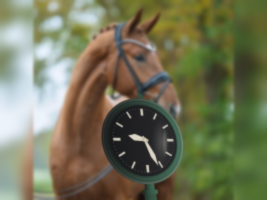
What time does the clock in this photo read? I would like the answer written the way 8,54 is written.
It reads 9,26
